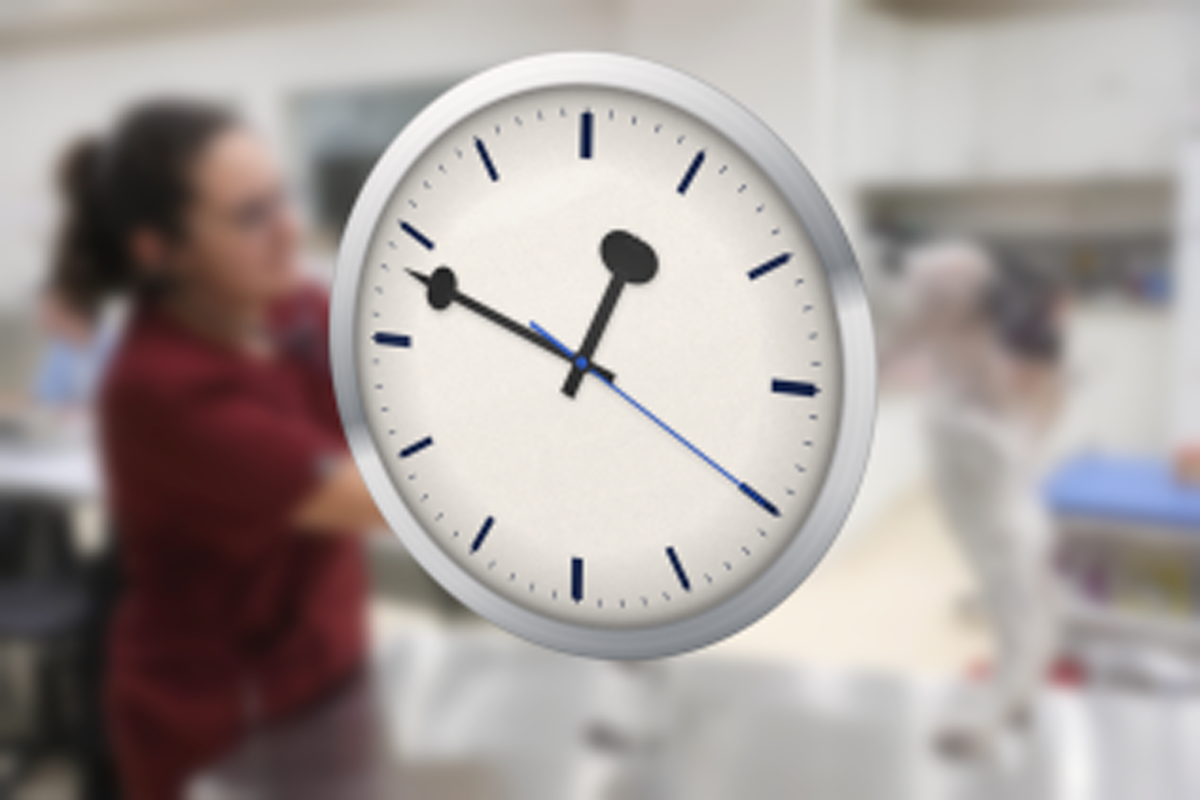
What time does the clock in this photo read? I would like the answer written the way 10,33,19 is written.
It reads 12,48,20
